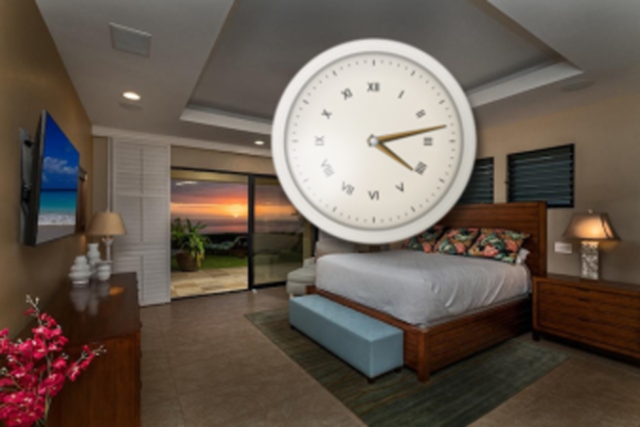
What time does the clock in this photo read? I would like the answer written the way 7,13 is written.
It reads 4,13
